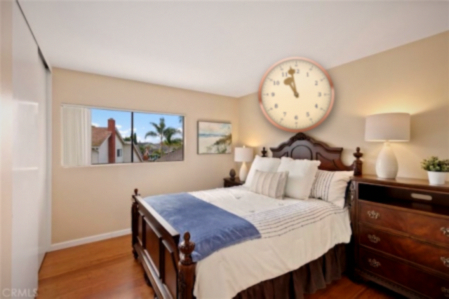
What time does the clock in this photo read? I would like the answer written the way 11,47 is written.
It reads 10,58
